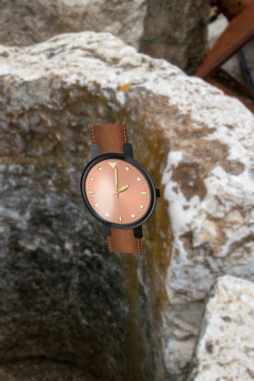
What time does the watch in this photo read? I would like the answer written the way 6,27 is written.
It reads 2,01
